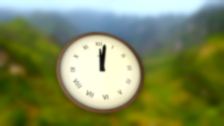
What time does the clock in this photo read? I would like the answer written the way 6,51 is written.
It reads 12,02
